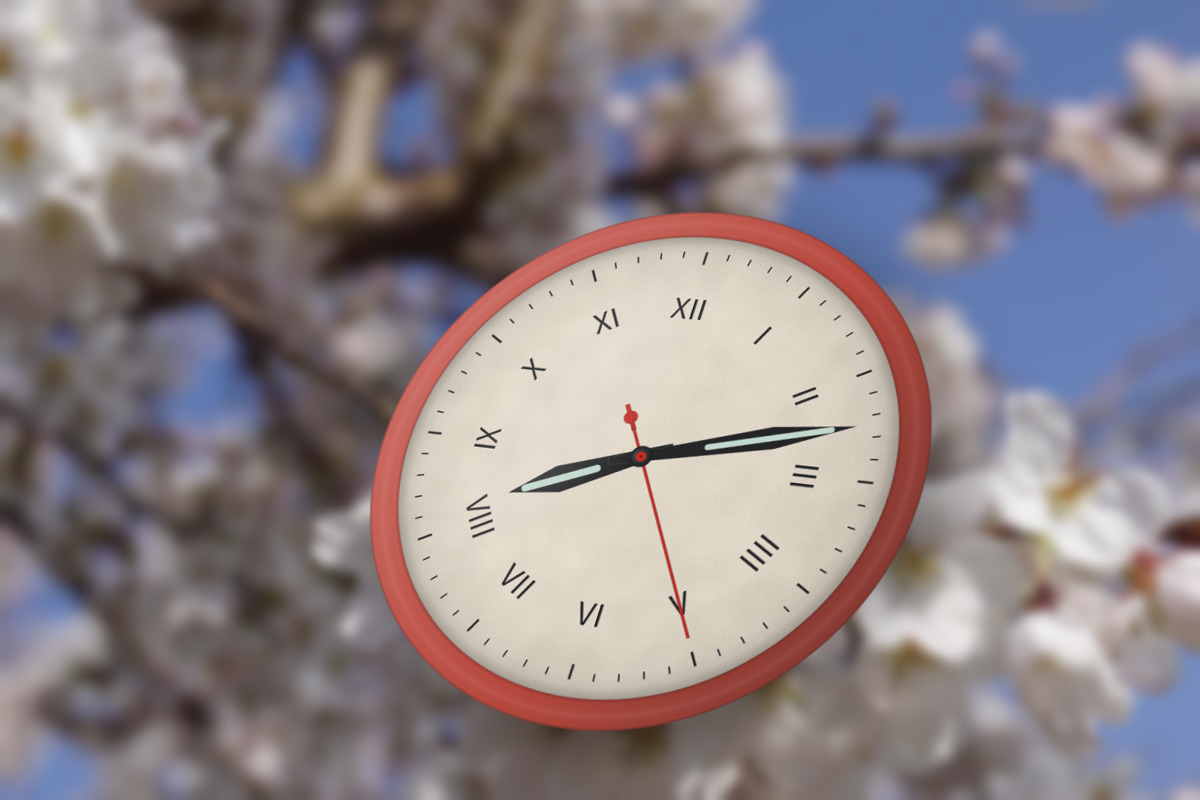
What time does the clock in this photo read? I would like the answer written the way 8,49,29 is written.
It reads 8,12,25
